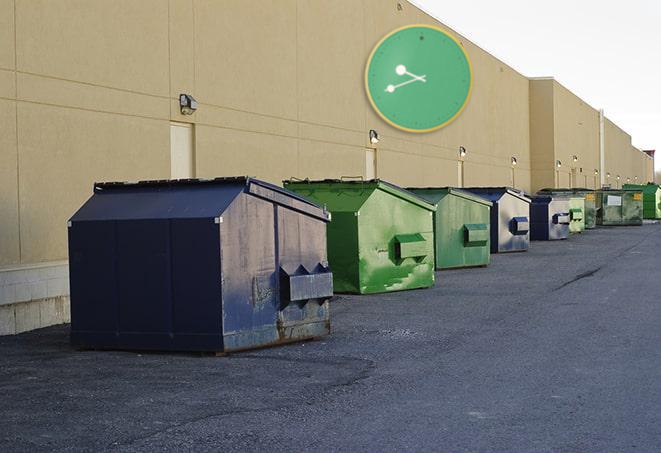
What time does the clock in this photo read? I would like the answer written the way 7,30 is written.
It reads 9,41
